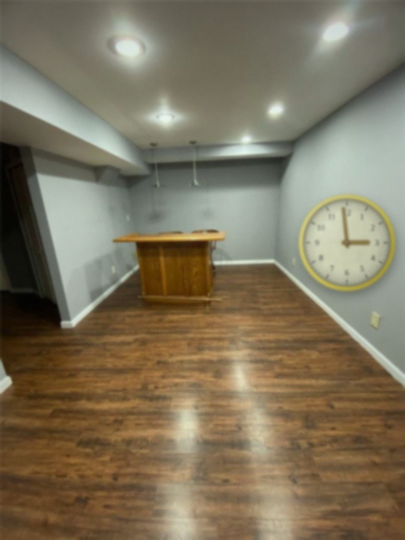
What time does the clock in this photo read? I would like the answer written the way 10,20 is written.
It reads 2,59
